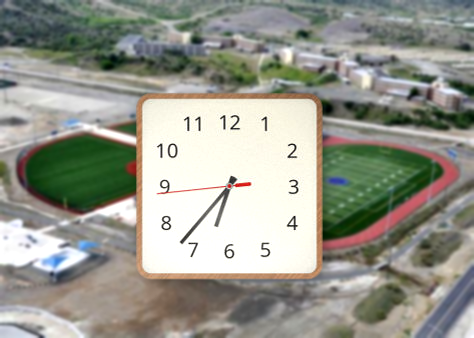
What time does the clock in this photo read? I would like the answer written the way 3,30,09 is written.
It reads 6,36,44
